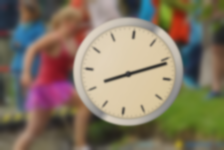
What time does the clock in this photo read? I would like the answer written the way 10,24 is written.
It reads 8,11
